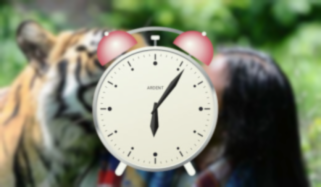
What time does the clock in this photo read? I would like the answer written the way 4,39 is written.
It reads 6,06
